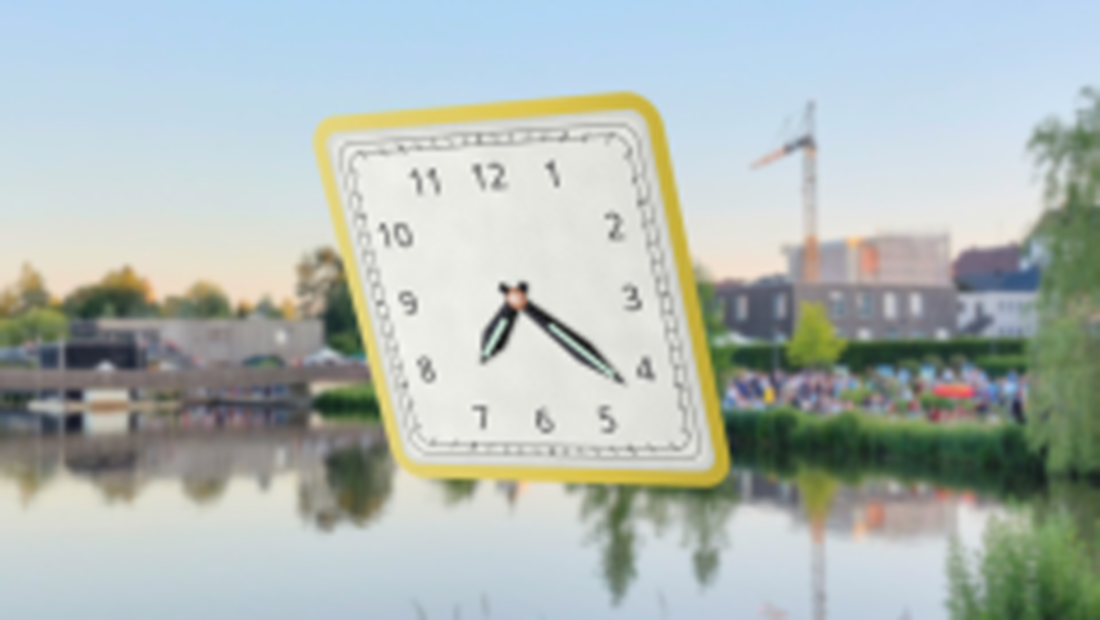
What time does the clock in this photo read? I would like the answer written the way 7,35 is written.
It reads 7,22
